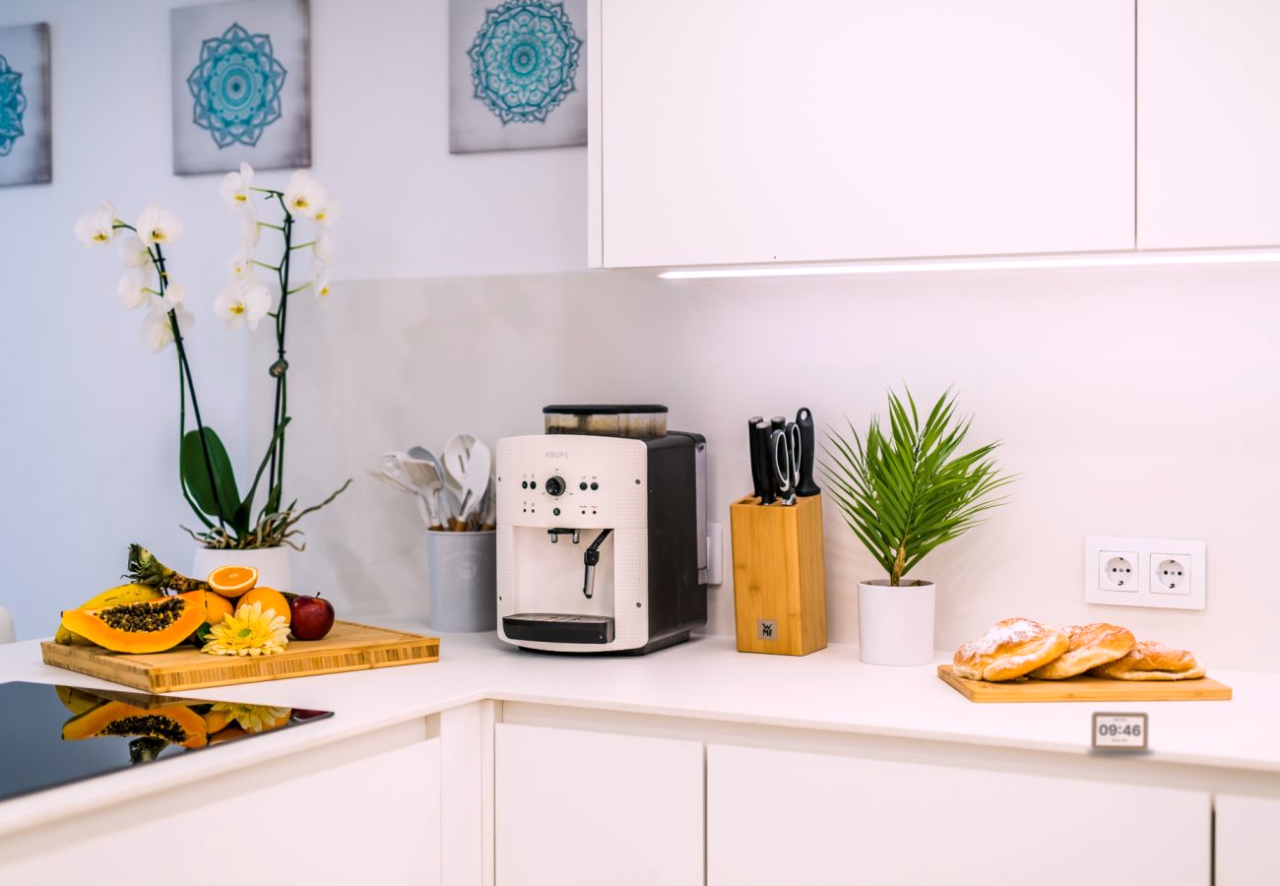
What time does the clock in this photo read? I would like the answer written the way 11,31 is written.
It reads 9,46
